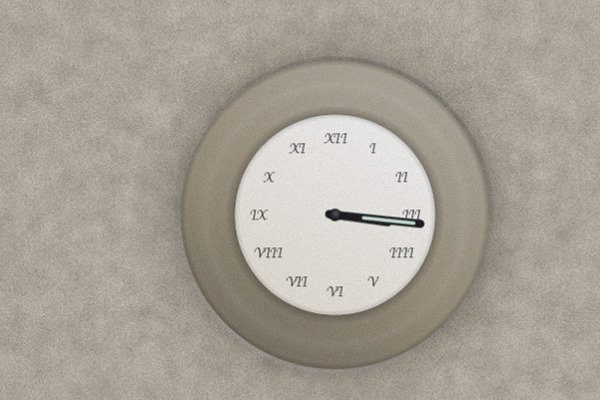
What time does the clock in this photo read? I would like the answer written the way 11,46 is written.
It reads 3,16
